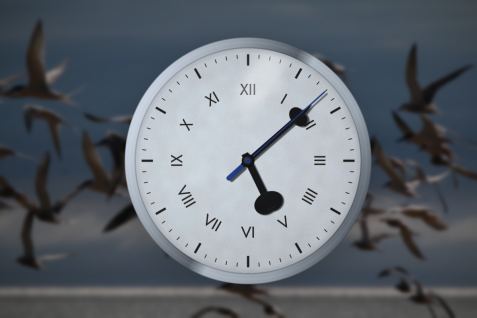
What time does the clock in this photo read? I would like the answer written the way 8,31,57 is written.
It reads 5,08,08
